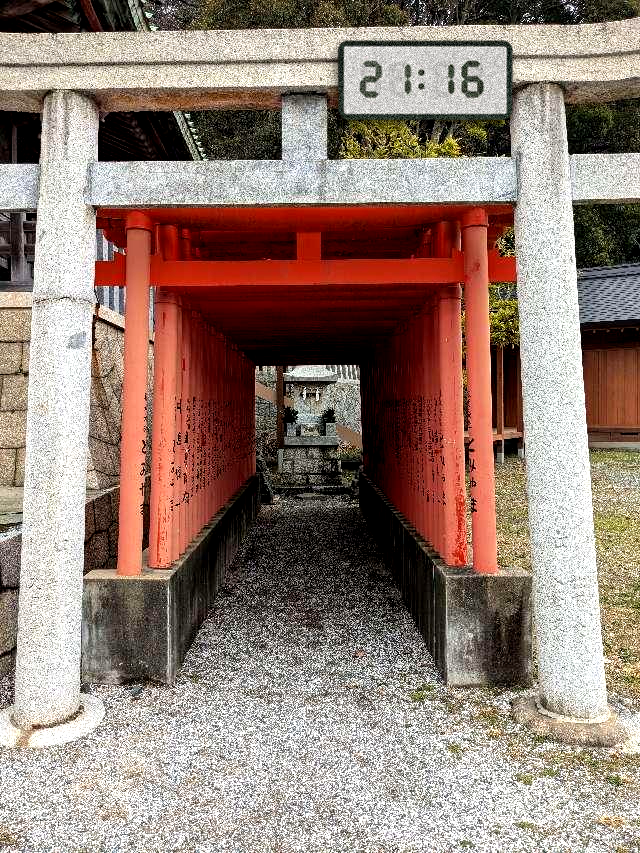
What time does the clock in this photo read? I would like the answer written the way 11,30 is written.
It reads 21,16
